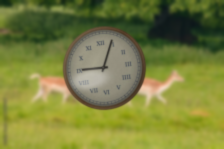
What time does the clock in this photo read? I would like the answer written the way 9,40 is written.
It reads 9,04
